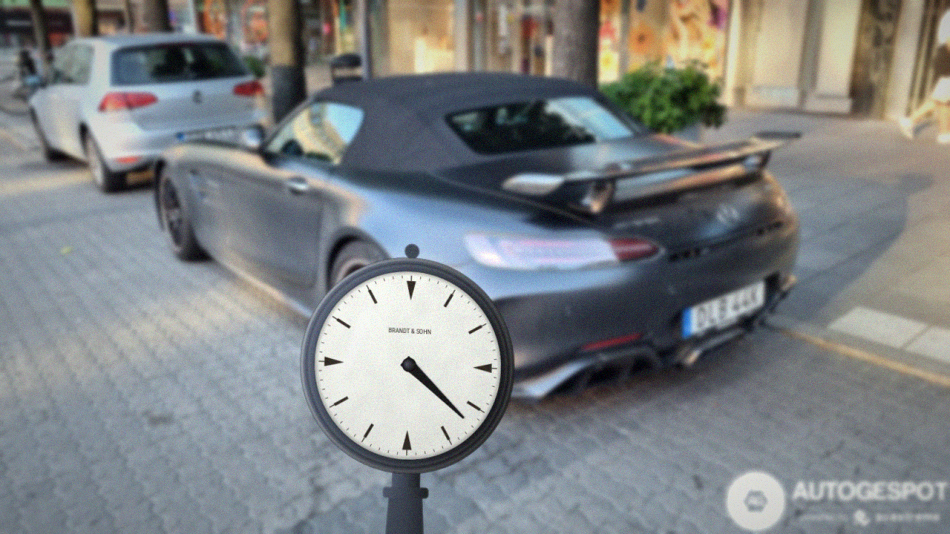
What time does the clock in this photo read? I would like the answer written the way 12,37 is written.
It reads 4,22
